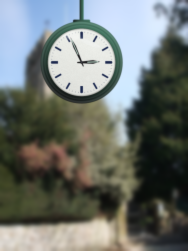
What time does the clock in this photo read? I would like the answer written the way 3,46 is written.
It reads 2,56
